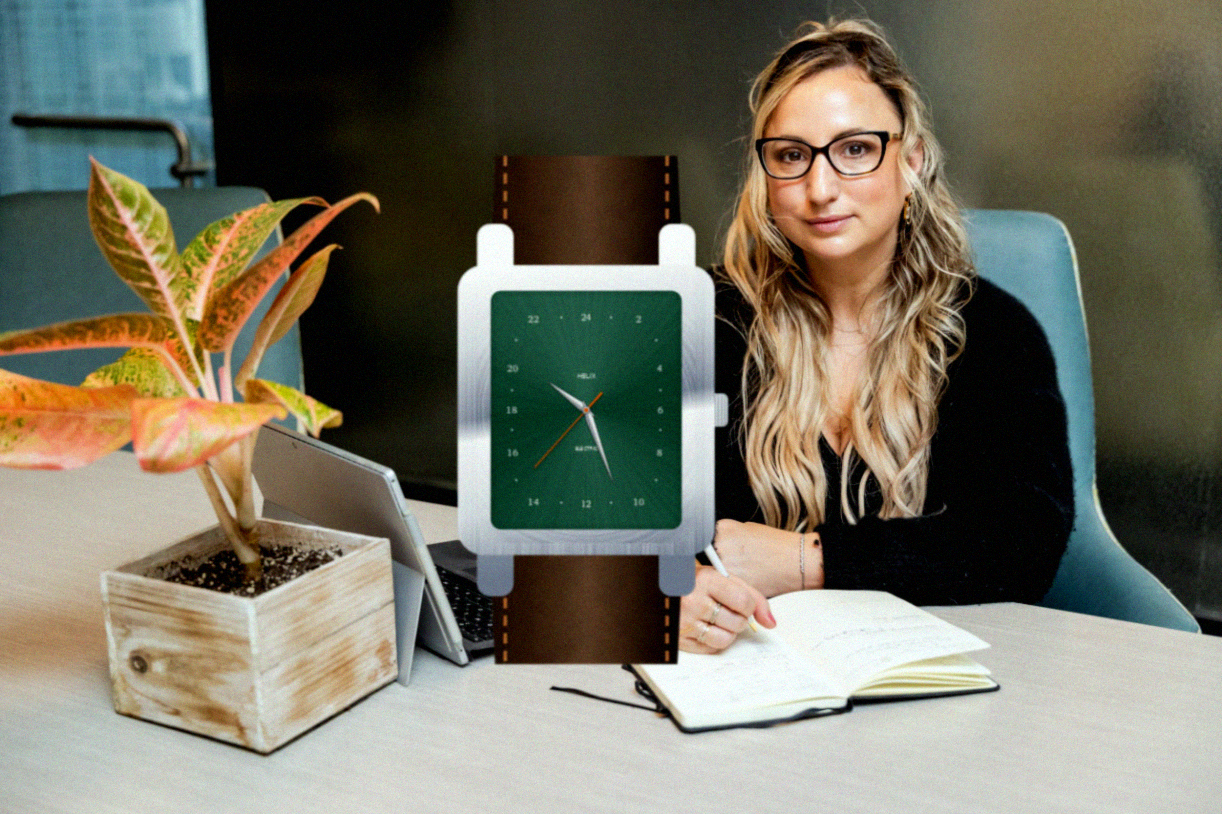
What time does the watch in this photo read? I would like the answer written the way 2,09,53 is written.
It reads 20,26,37
